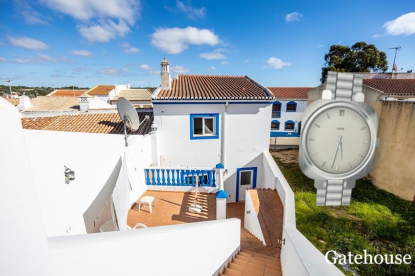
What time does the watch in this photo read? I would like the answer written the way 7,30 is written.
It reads 5,32
